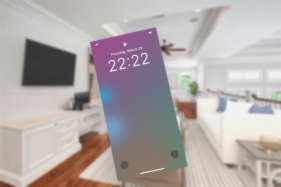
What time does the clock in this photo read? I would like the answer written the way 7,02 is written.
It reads 22,22
